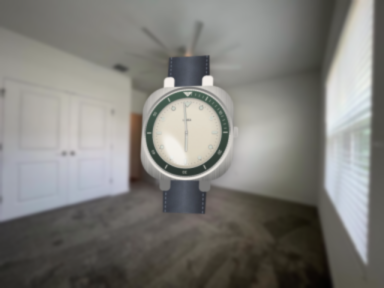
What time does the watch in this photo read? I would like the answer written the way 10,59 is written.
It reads 5,59
